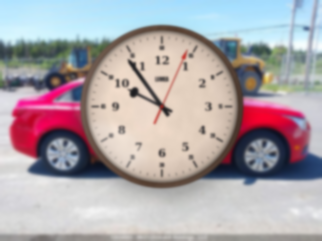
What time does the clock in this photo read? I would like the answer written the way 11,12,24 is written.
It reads 9,54,04
